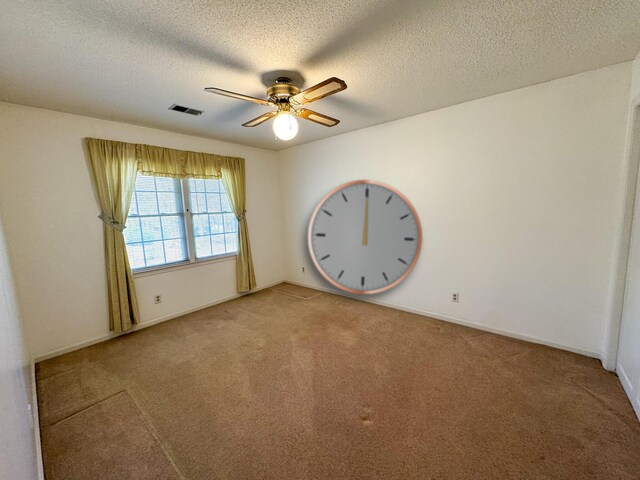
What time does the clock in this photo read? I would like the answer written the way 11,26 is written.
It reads 12,00
